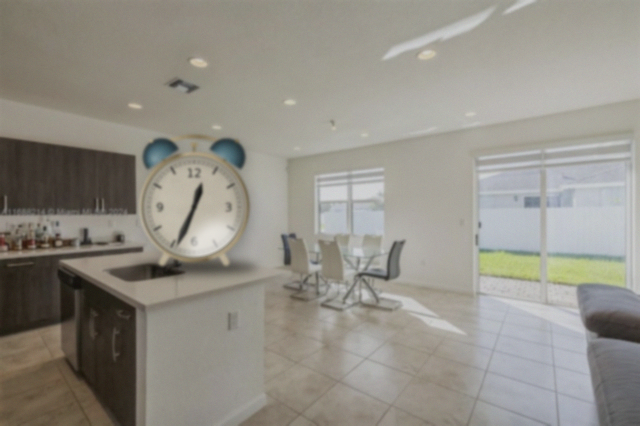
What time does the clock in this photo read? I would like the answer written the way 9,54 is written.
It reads 12,34
